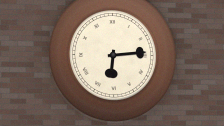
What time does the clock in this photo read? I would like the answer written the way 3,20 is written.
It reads 6,14
